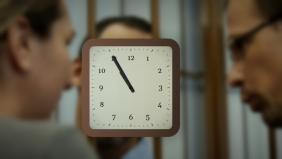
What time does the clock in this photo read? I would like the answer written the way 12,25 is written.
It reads 10,55
